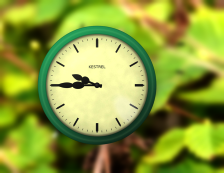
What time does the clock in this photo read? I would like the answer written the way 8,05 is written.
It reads 9,45
